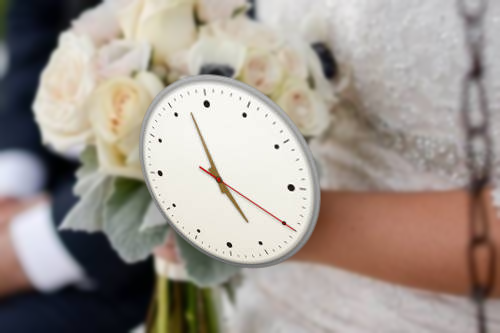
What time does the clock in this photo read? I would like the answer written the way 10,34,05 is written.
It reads 4,57,20
